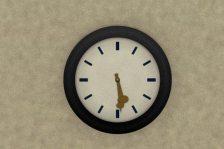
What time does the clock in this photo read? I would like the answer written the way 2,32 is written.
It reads 5,29
